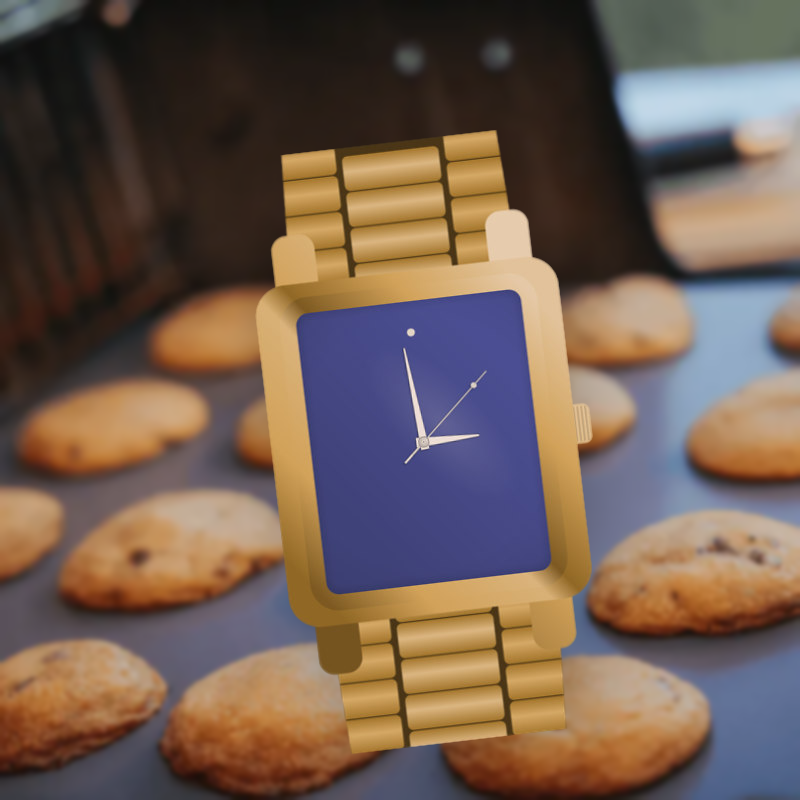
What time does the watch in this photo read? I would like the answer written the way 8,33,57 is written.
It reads 2,59,08
